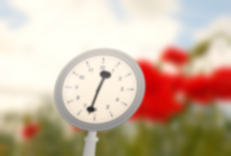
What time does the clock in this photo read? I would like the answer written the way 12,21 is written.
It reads 12,32
